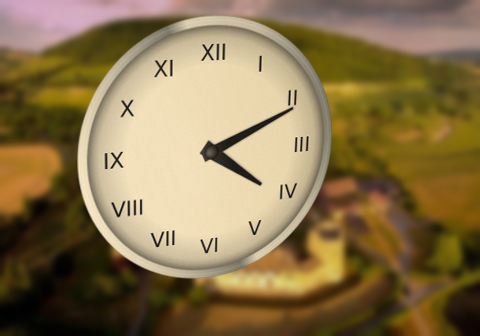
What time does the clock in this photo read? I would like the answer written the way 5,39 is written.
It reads 4,11
